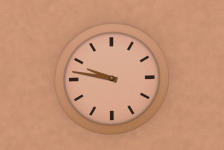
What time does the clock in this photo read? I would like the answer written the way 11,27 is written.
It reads 9,47
